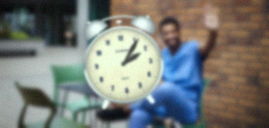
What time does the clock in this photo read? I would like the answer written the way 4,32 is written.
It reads 2,06
